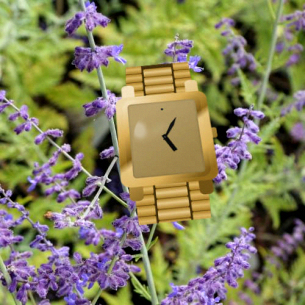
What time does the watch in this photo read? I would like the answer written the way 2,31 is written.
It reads 5,05
